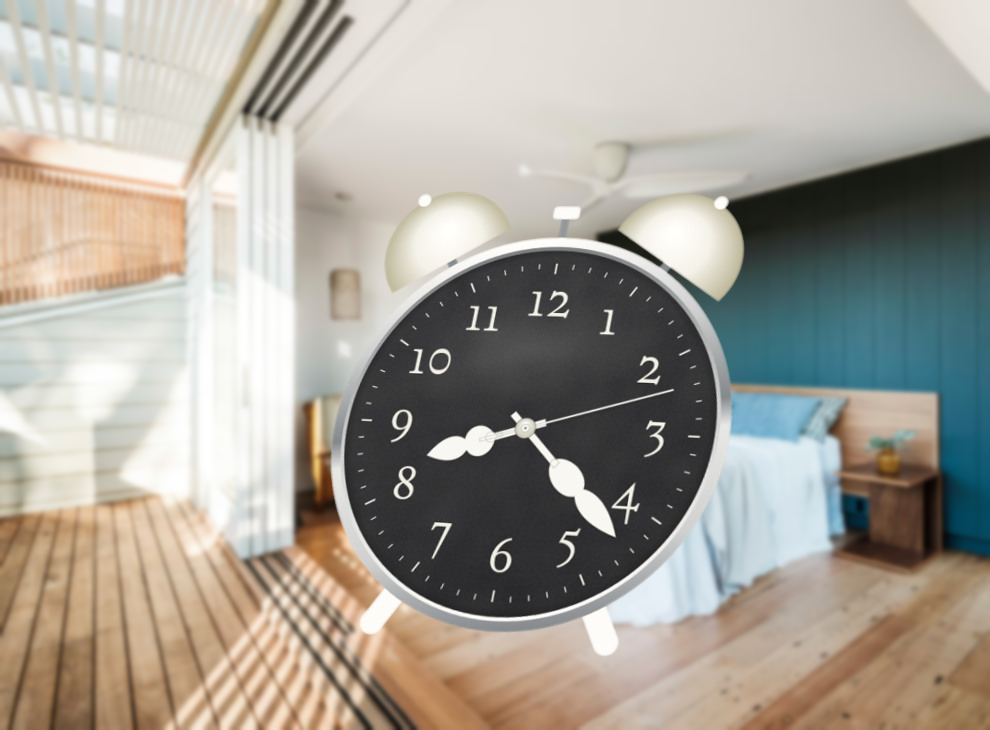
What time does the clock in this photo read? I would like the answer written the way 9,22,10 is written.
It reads 8,22,12
